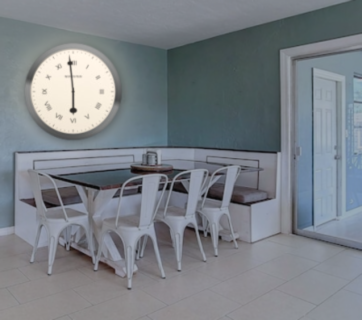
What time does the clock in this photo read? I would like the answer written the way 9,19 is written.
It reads 5,59
